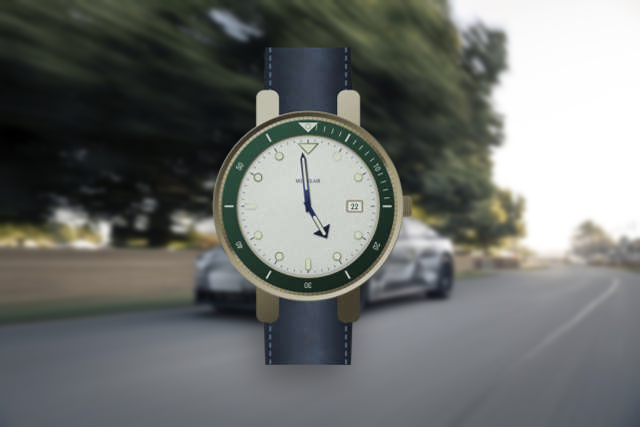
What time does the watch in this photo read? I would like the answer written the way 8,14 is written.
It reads 4,59
